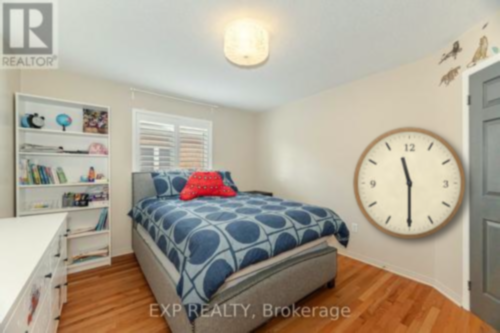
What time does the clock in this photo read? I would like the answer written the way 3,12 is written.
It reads 11,30
